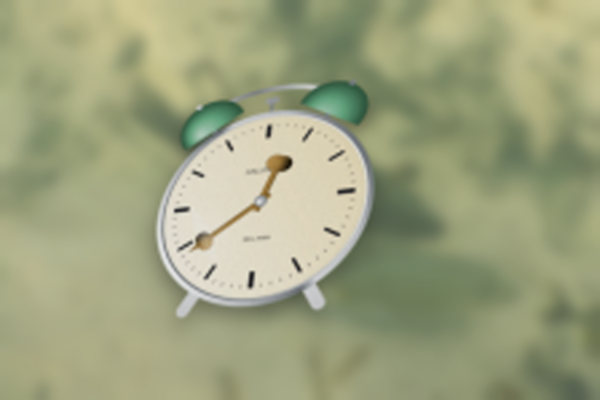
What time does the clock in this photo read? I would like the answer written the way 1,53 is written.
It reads 12,39
